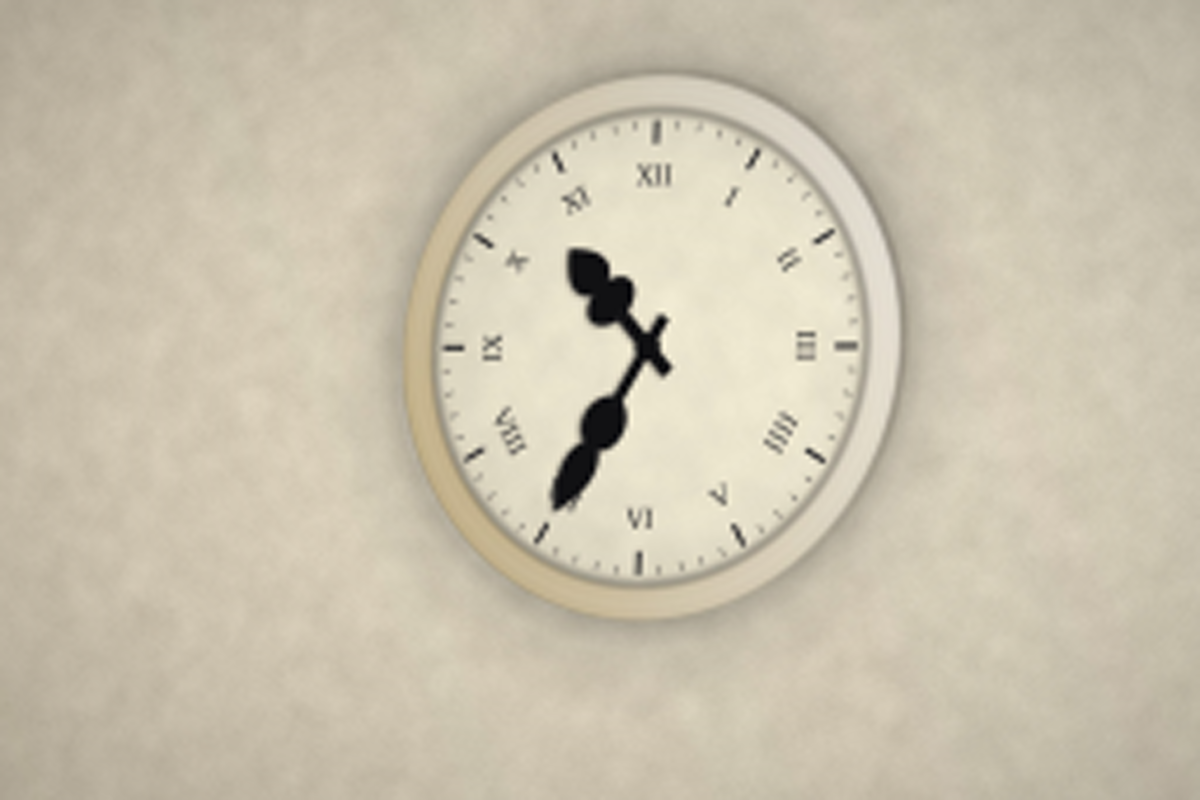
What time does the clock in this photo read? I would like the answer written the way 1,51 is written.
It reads 10,35
